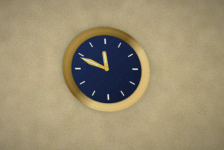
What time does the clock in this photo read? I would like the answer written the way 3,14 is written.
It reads 11,49
